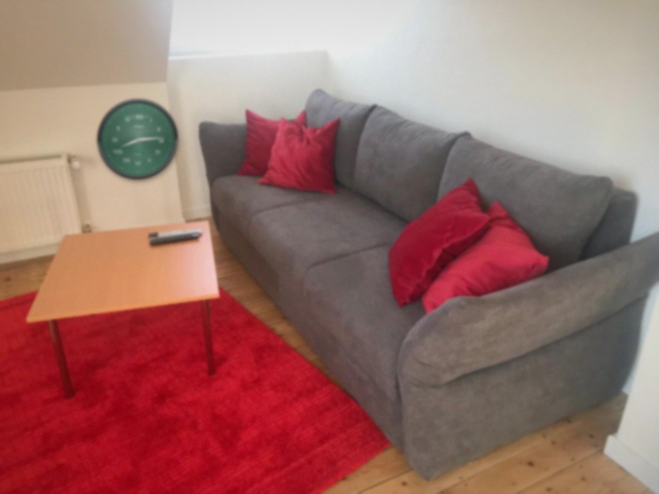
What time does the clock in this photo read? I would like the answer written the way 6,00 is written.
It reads 8,14
